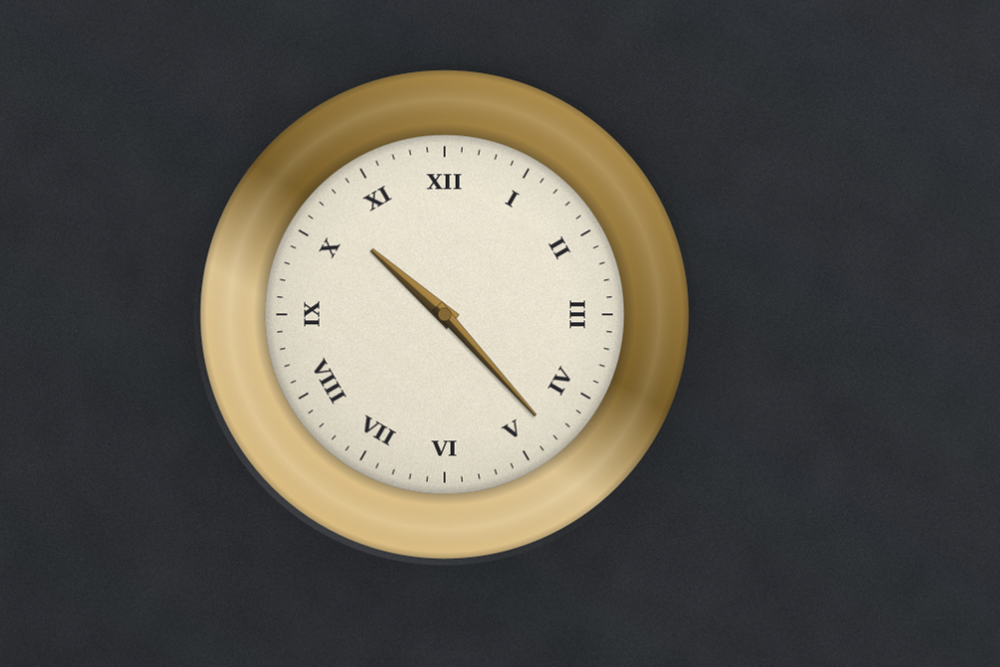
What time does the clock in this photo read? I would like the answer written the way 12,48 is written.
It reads 10,23
